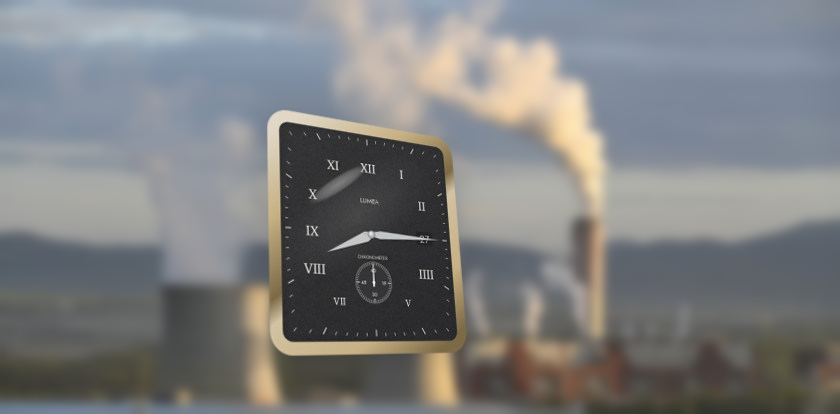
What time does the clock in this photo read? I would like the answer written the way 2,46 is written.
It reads 8,15
